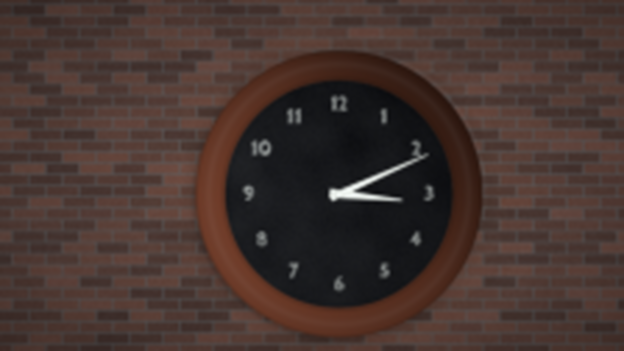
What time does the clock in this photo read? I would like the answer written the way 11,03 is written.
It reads 3,11
